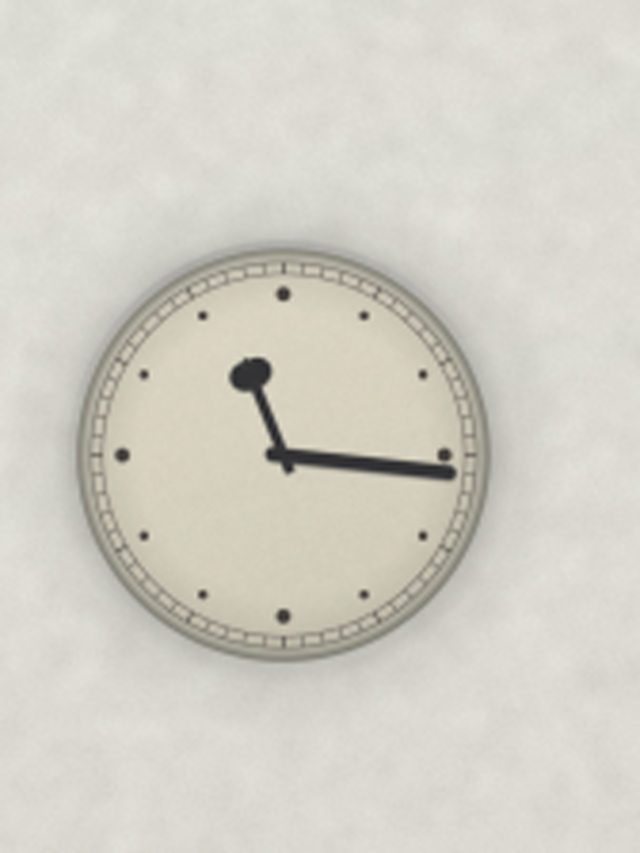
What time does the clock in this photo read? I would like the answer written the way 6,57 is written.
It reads 11,16
